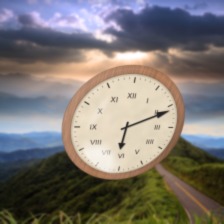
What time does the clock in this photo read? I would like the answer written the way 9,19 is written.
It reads 6,11
